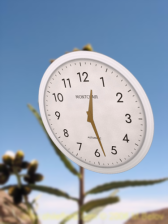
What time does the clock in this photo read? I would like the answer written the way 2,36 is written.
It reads 12,28
